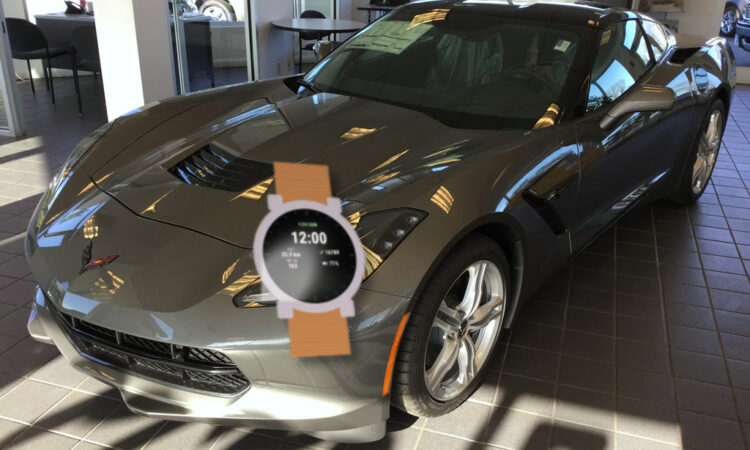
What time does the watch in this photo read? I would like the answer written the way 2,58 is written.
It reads 12,00
